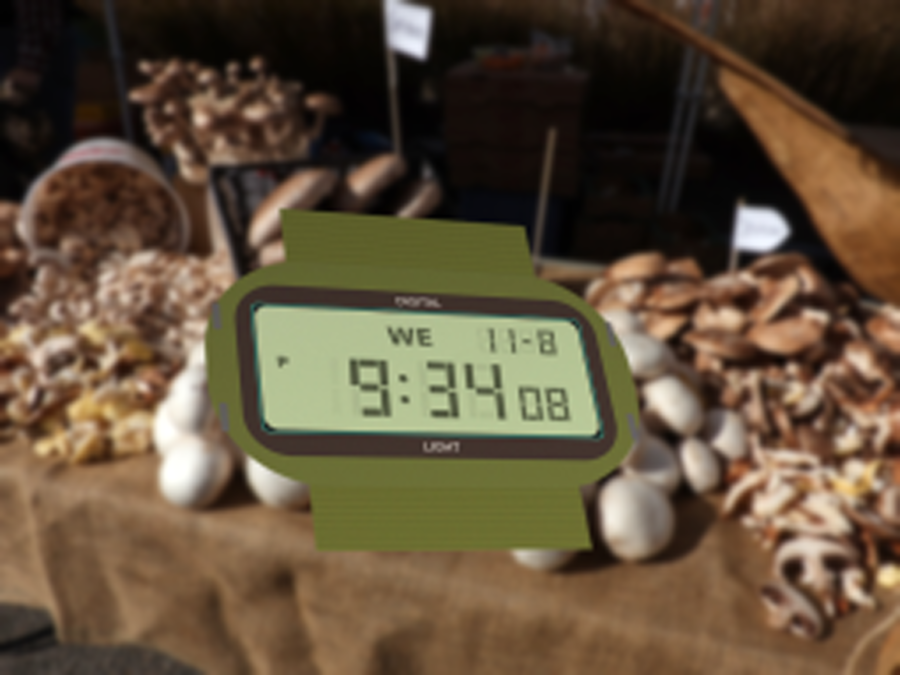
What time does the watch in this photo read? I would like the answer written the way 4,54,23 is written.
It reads 9,34,08
